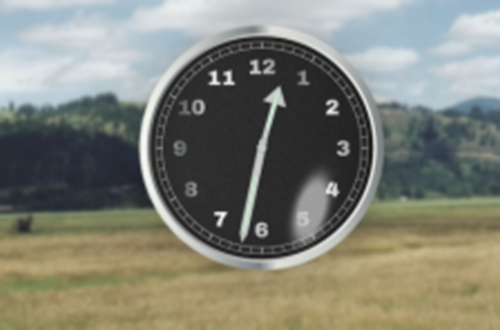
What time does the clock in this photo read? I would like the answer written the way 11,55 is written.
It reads 12,32
